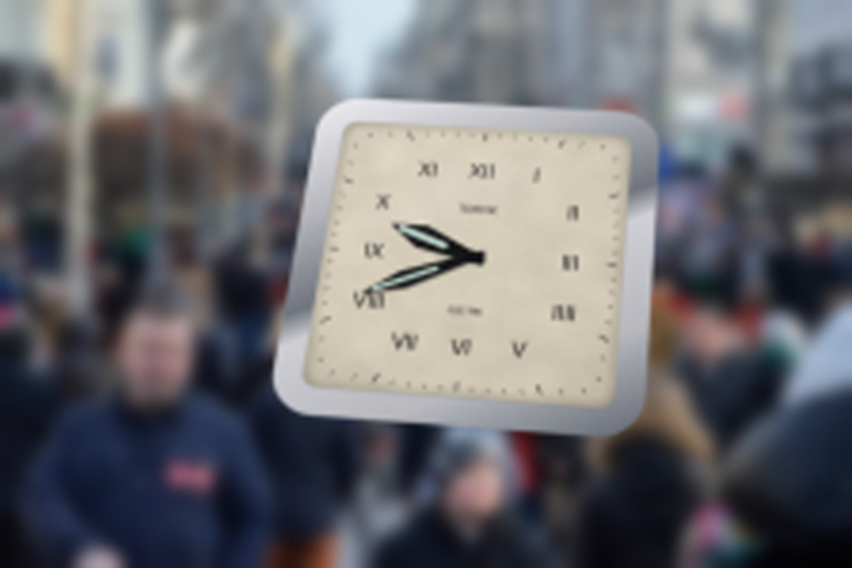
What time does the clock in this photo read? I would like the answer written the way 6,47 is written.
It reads 9,41
